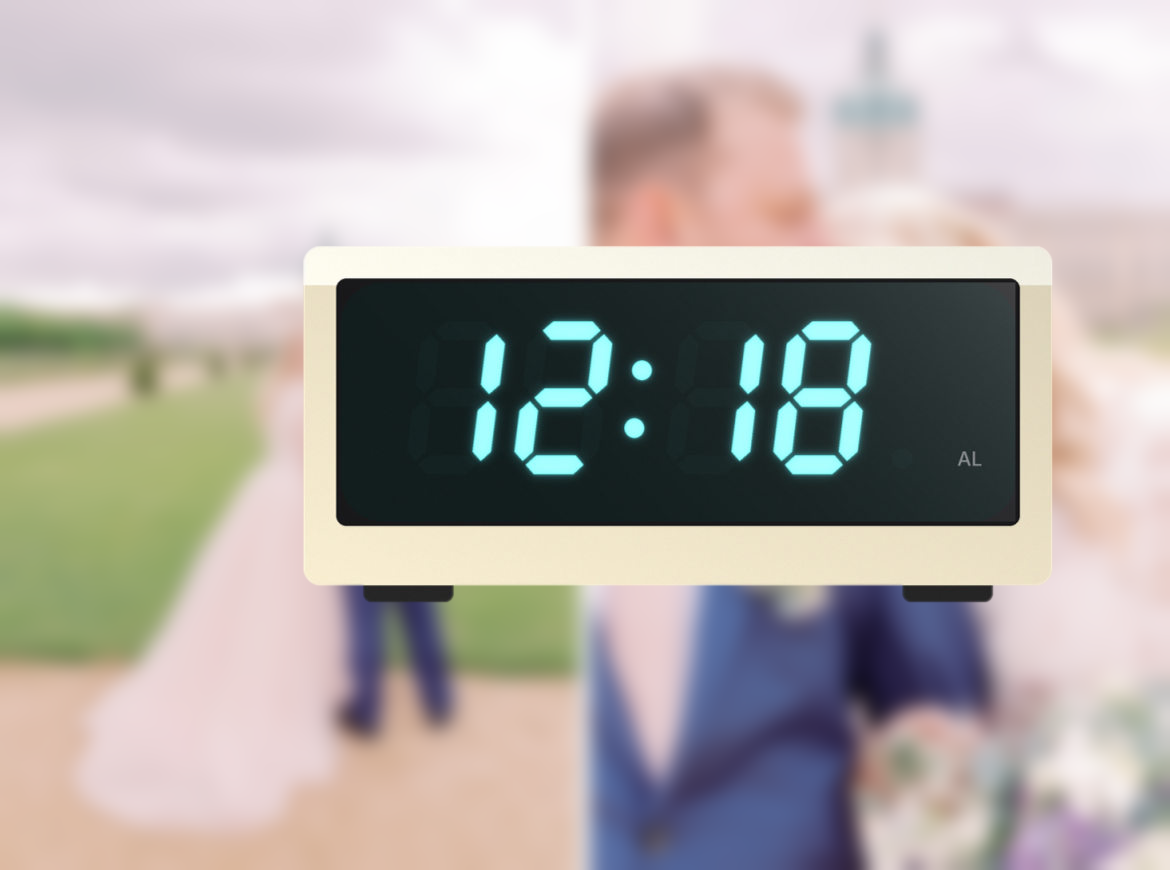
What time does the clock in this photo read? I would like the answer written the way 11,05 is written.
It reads 12,18
